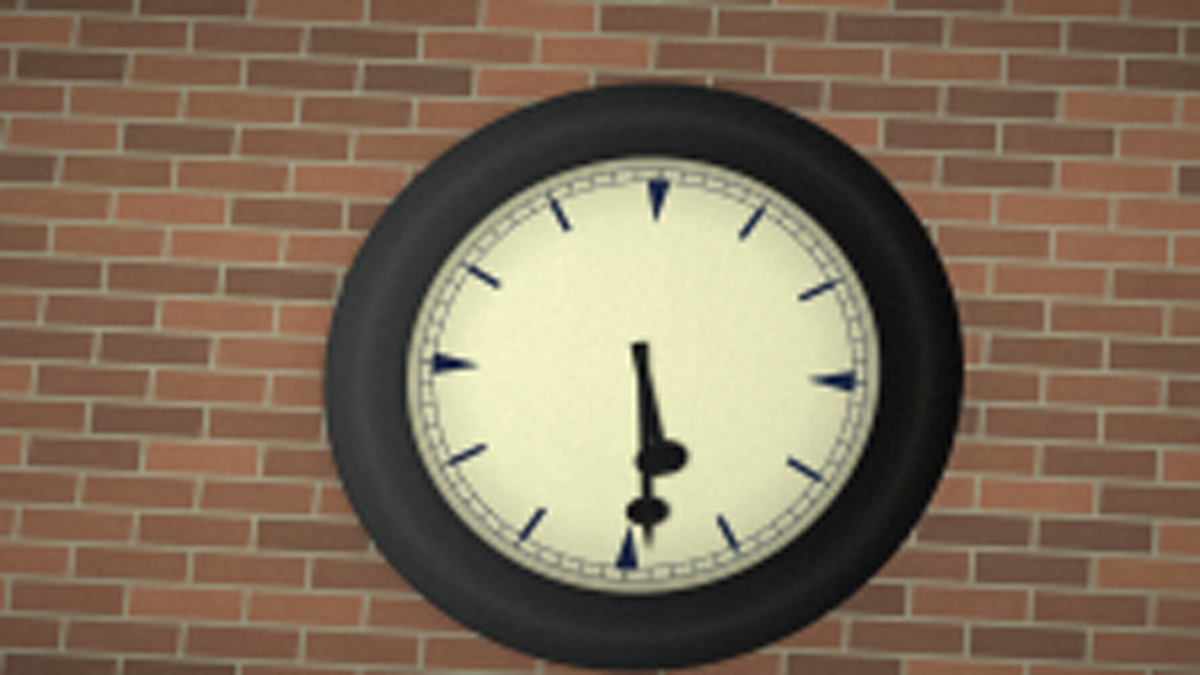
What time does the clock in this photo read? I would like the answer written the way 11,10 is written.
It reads 5,29
